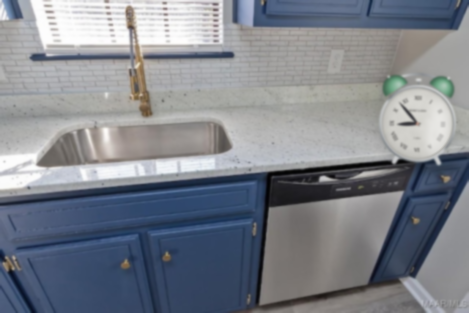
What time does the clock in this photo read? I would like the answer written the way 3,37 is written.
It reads 8,53
